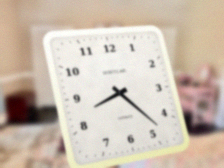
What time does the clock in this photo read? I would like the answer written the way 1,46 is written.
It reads 8,23
